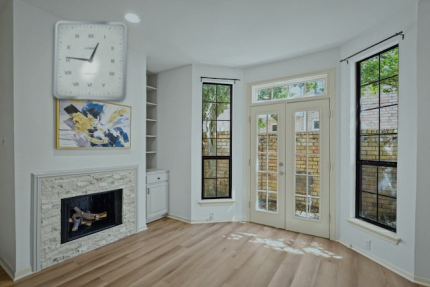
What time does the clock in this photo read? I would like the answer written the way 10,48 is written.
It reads 12,46
